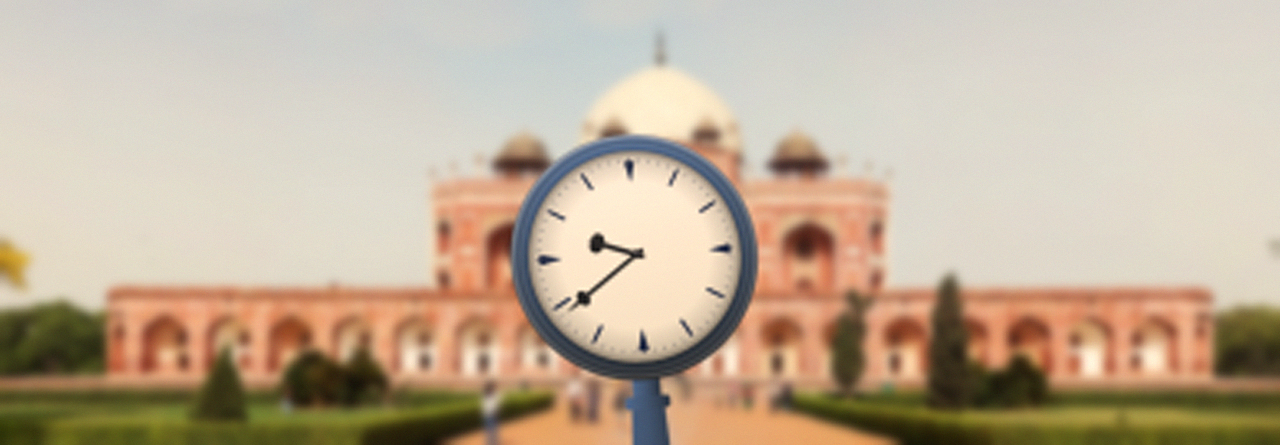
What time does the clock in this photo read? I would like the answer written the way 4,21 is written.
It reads 9,39
